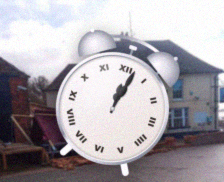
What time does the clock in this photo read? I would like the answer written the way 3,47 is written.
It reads 12,02
